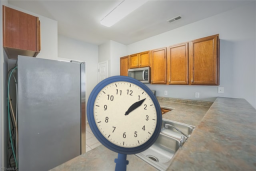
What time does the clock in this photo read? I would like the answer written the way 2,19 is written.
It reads 1,07
